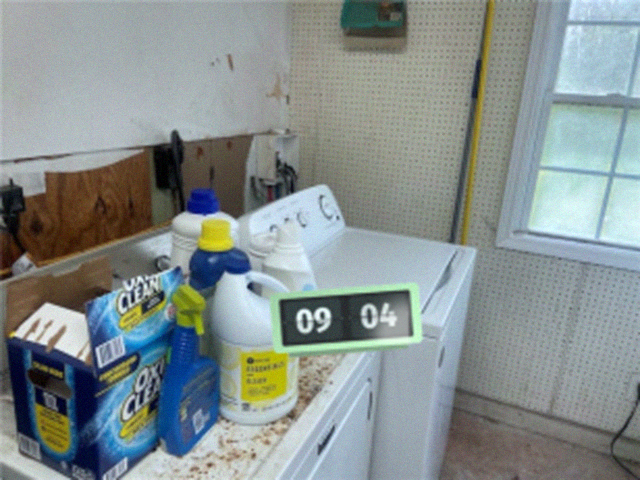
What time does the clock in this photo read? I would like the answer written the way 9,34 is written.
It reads 9,04
